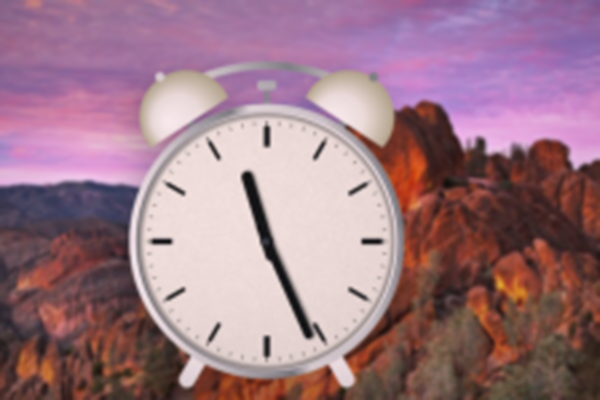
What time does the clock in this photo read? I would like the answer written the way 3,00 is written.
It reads 11,26
